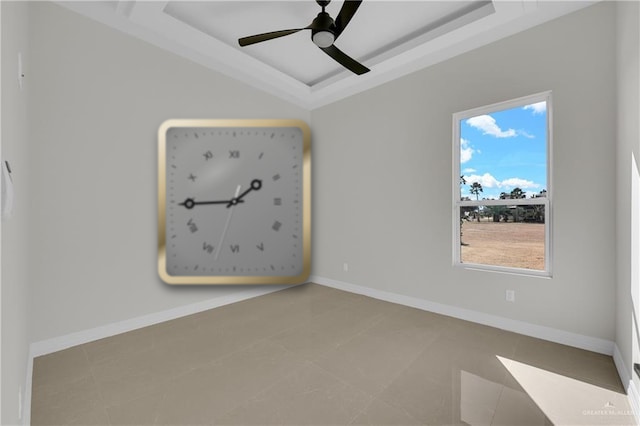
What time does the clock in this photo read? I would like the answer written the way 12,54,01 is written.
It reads 1,44,33
